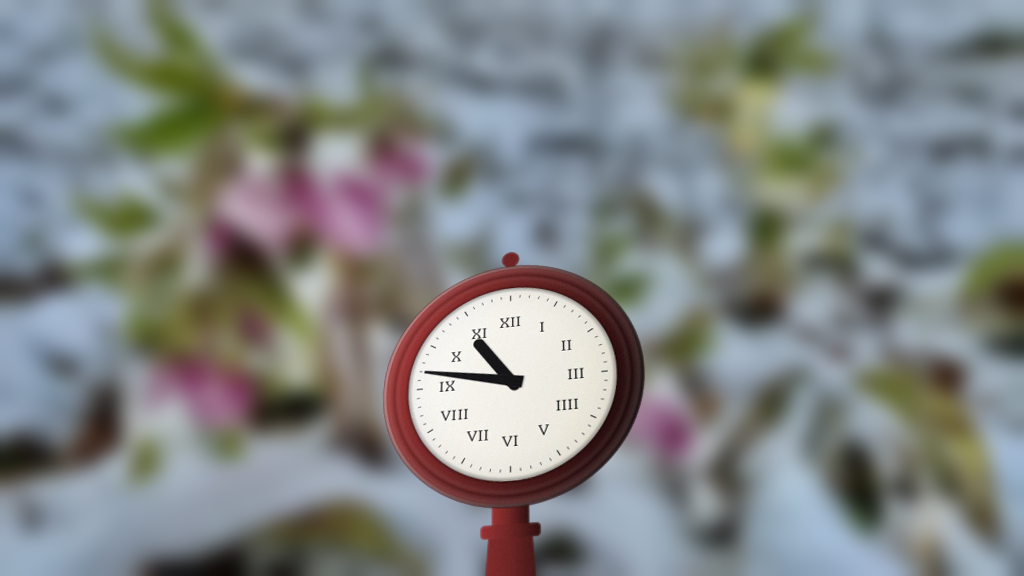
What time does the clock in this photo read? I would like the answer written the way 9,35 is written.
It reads 10,47
